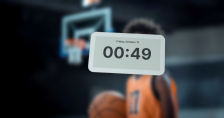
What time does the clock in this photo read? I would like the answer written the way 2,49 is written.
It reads 0,49
